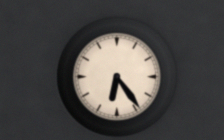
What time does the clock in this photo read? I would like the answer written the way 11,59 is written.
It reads 6,24
